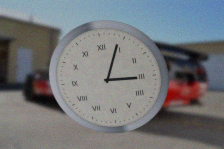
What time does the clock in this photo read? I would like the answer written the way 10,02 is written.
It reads 3,04
